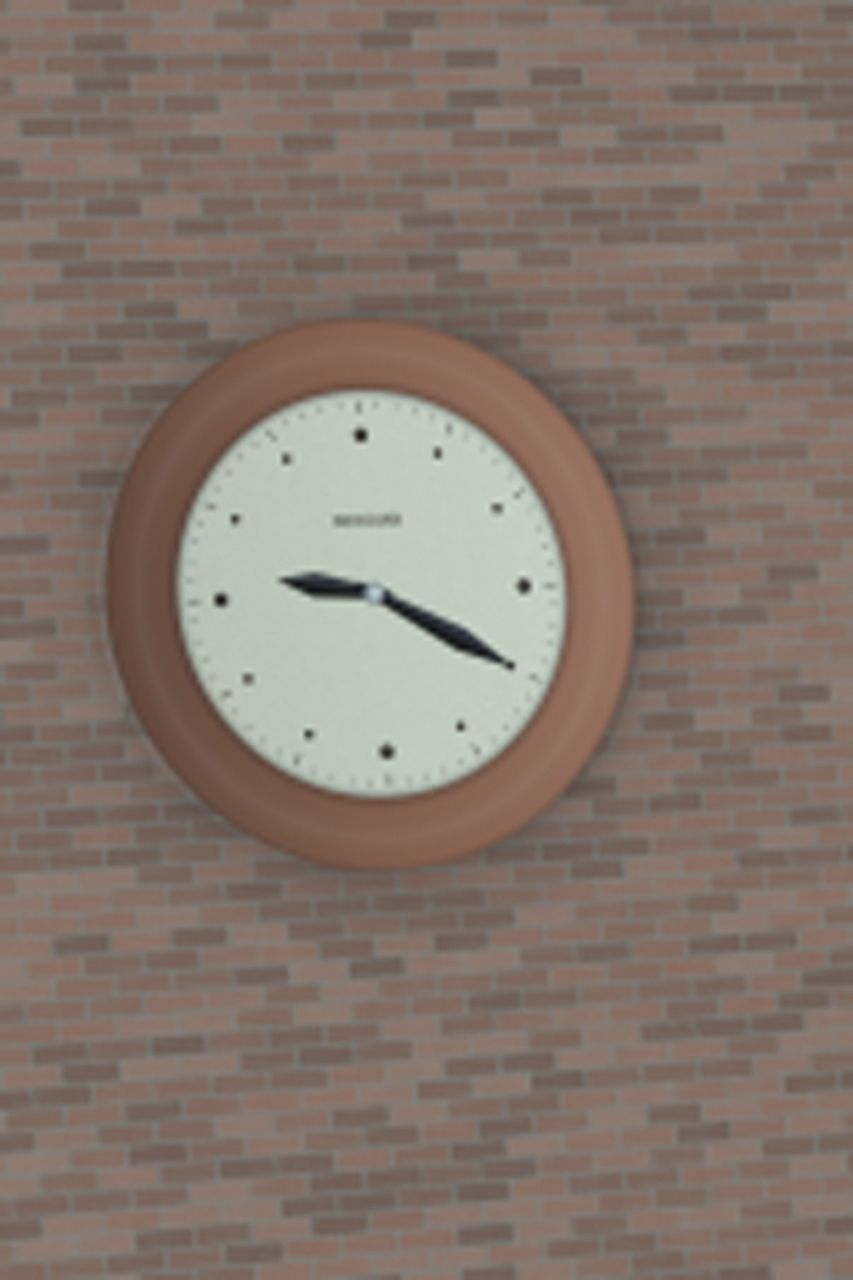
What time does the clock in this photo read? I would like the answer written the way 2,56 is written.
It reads 9,20
